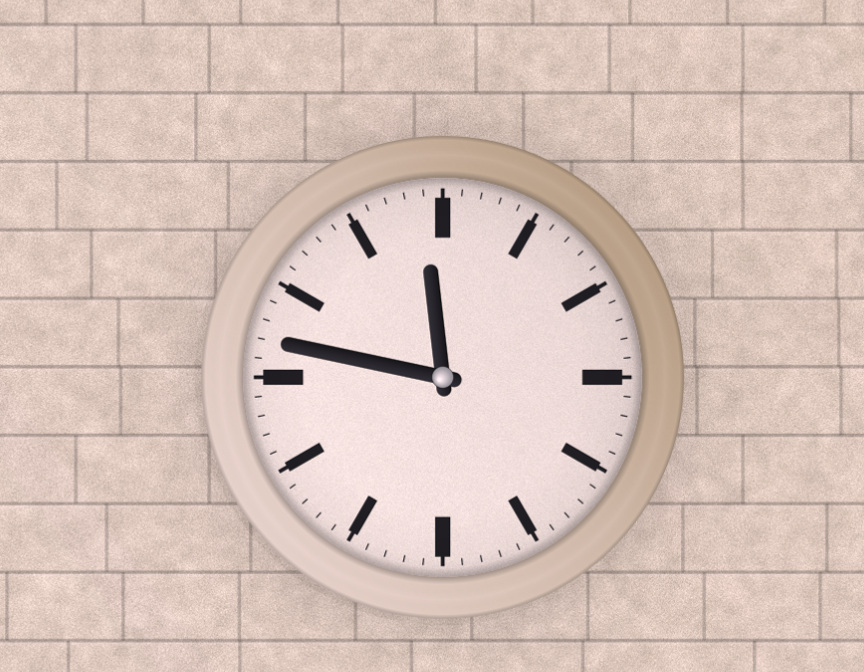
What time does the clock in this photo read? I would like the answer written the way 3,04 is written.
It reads 11,47
